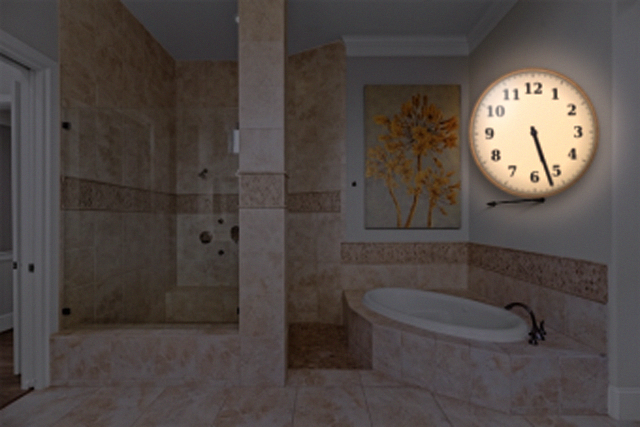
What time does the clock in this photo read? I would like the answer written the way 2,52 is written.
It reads 5,27
